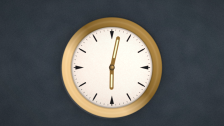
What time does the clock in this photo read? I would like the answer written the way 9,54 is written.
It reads 6,02
